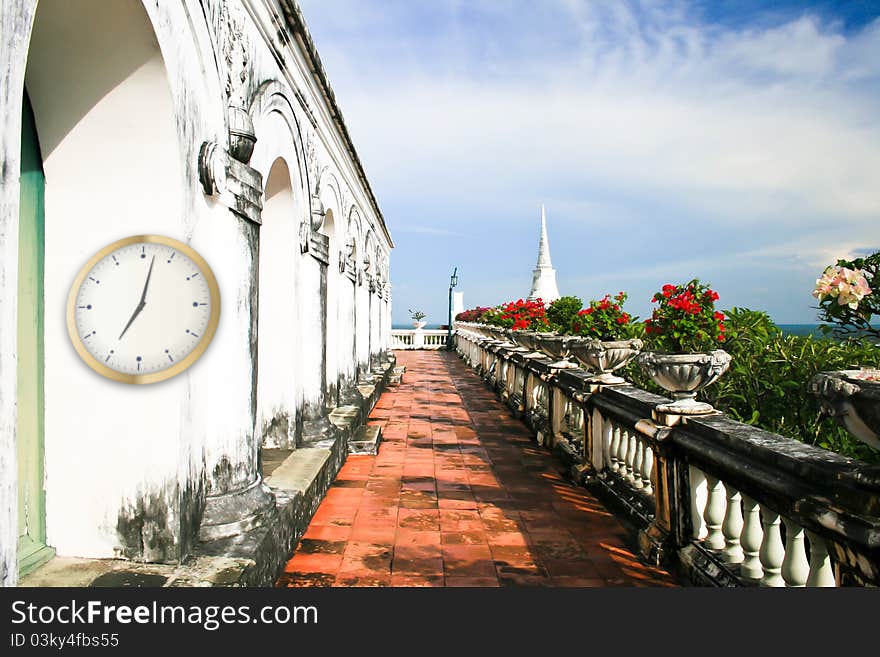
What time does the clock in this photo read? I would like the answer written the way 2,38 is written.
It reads 7,02
